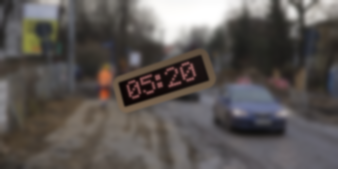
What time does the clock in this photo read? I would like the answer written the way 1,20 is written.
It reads 5,20
